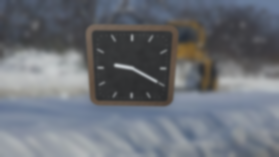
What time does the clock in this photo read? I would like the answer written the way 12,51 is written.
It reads 9,20
